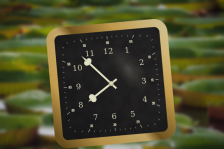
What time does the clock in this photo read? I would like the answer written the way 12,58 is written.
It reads 7,53
